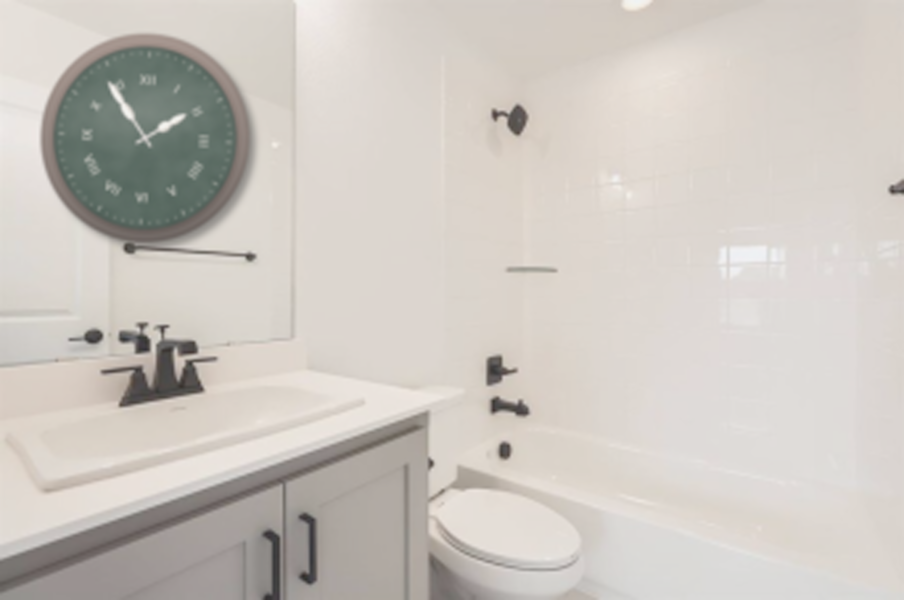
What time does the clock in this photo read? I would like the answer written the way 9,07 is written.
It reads 1,54
